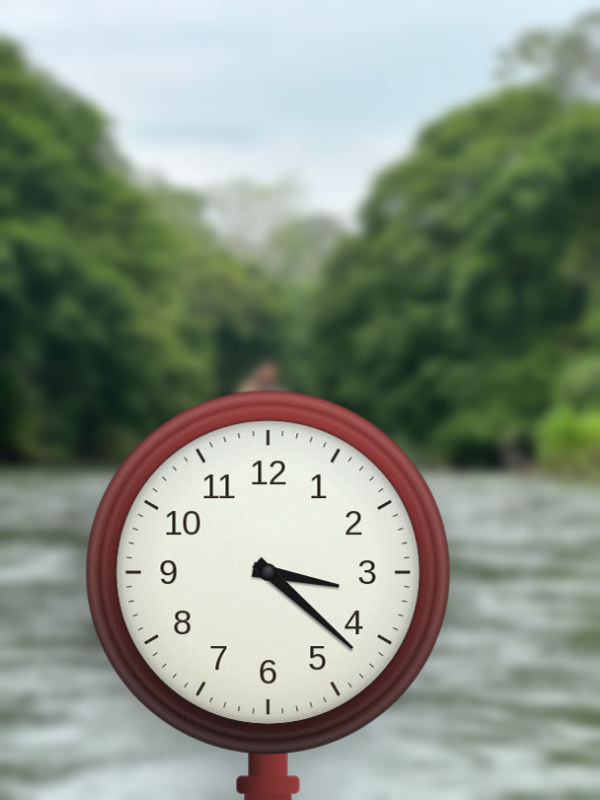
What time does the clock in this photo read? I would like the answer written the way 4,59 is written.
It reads 3,22
